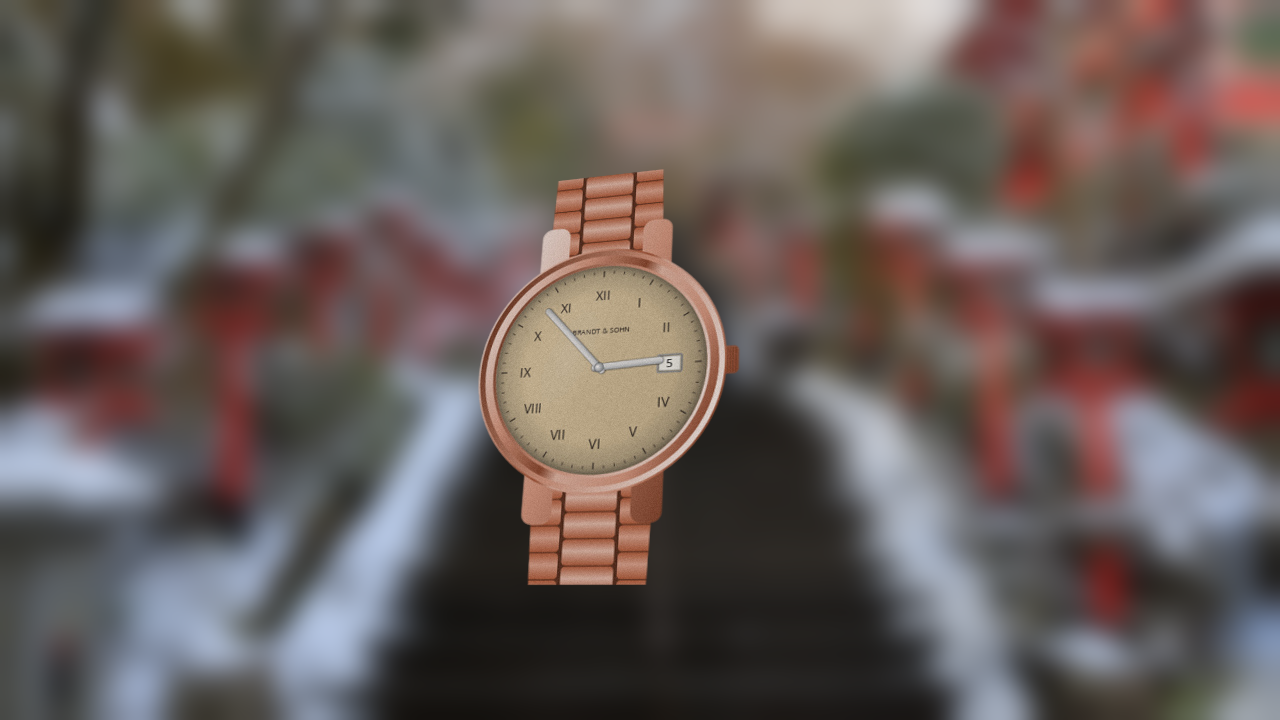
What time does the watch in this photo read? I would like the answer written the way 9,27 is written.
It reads 2,53
